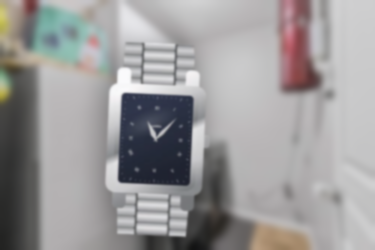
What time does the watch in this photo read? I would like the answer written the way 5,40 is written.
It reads 11,07
